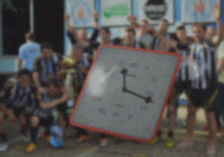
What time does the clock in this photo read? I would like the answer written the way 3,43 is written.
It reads 11,17
